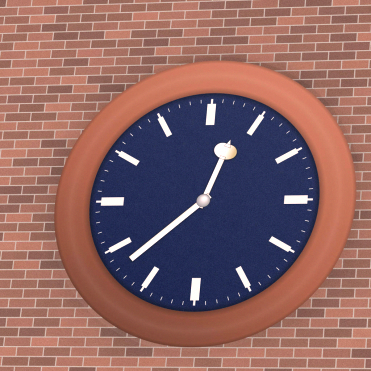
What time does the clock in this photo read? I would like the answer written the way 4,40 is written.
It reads 12,38
